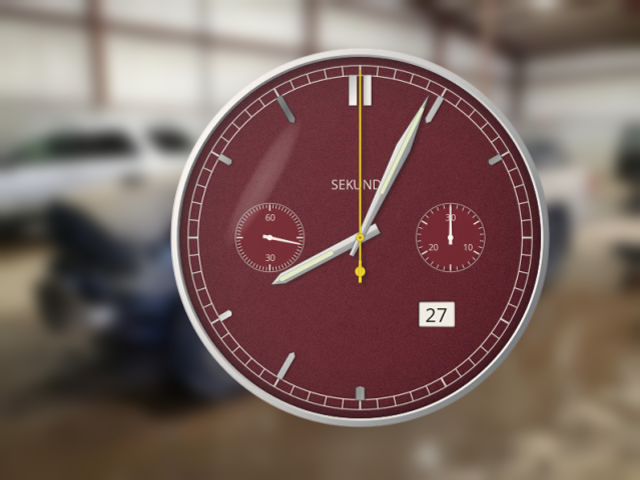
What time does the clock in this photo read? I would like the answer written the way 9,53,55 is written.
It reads 8,04,17
